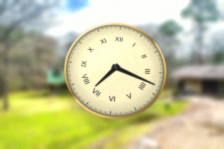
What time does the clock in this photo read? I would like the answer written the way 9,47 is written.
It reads 7,18
